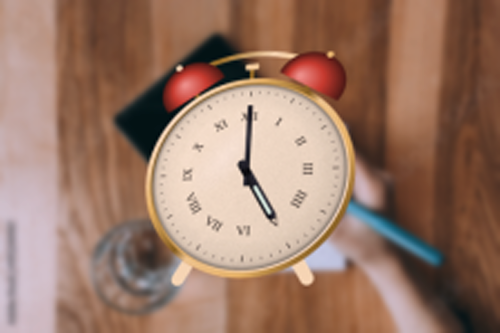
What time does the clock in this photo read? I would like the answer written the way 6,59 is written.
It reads 5,00
